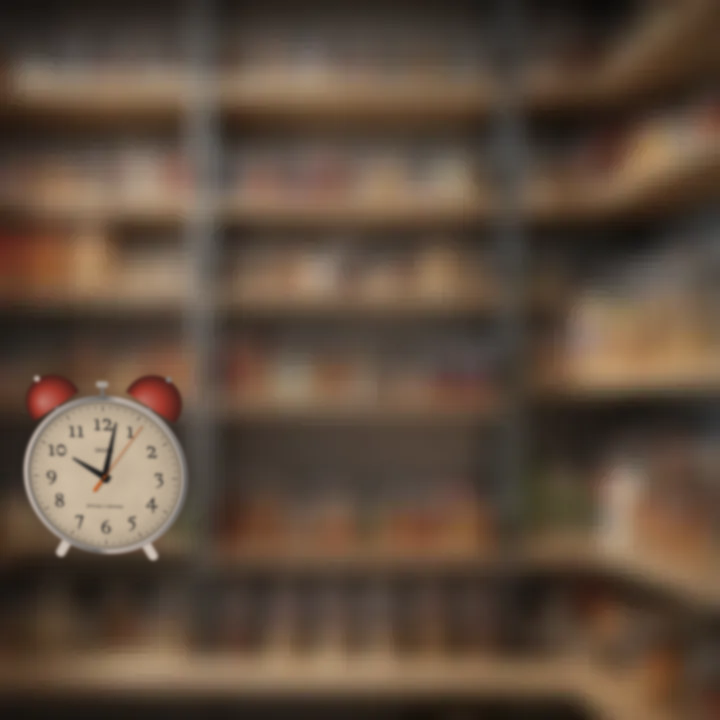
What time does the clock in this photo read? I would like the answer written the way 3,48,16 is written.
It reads 10,02,06
